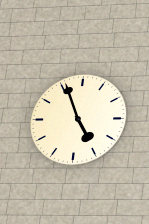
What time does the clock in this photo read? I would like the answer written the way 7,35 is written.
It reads 4,56
